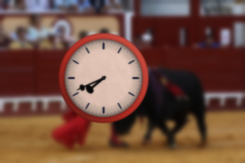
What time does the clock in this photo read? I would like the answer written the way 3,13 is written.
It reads 7,41
